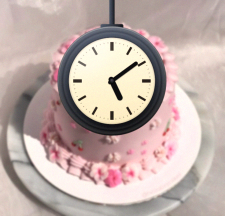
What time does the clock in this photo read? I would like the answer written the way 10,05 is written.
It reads 5,09
